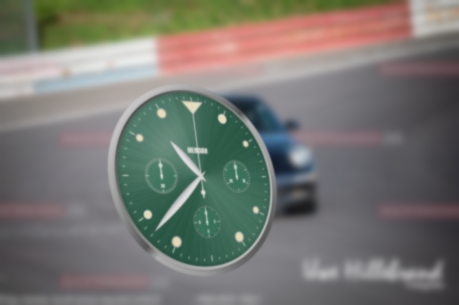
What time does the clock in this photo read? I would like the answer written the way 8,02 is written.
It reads 10,38
